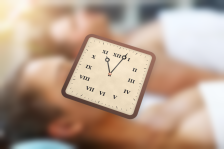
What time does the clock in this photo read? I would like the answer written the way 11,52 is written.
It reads 11,03
